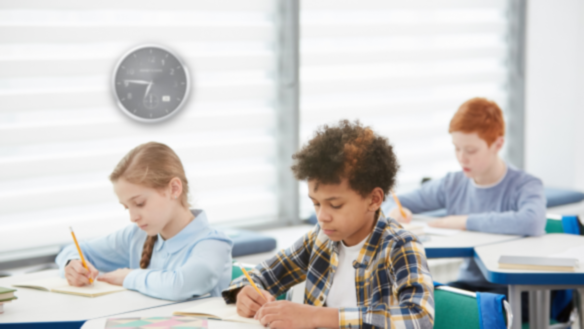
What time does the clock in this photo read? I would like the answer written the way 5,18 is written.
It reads 6,46
